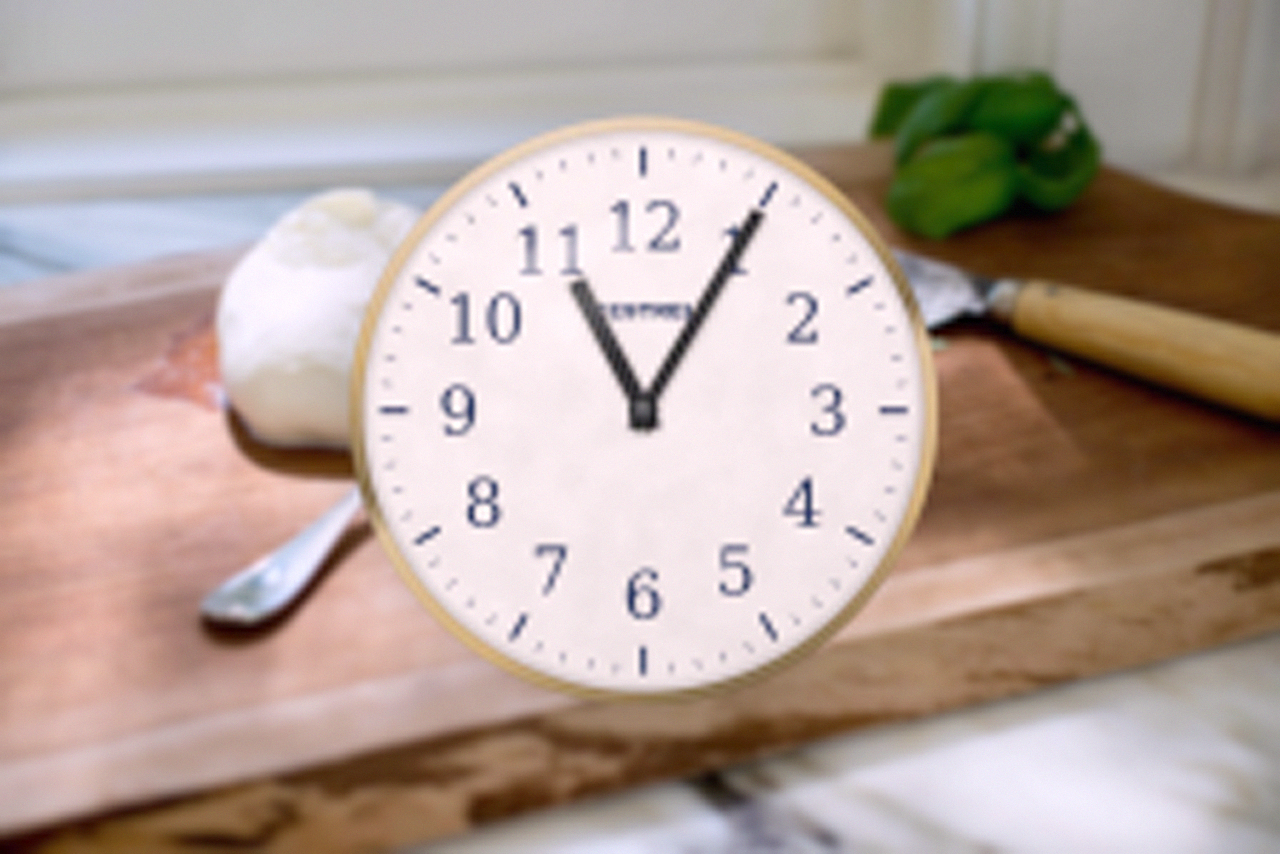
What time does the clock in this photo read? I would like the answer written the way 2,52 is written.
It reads 11,05
